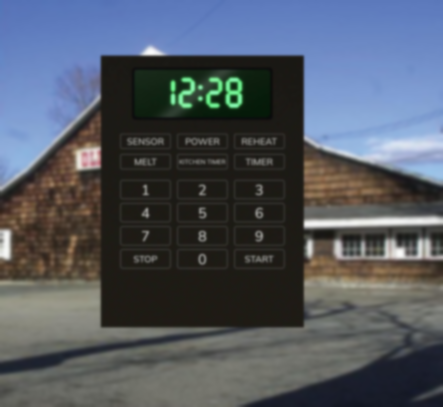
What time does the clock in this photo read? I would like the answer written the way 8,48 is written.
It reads 12,28
